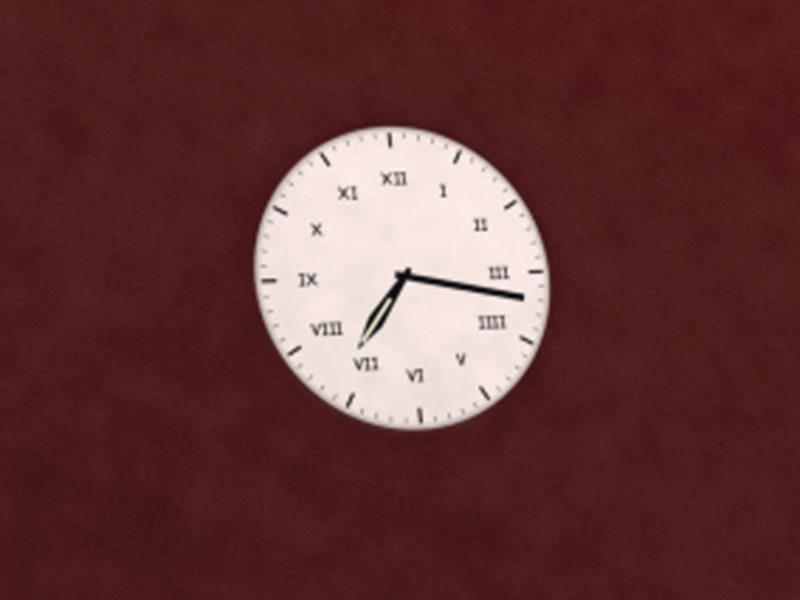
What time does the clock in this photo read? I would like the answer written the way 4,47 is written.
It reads 7,17
